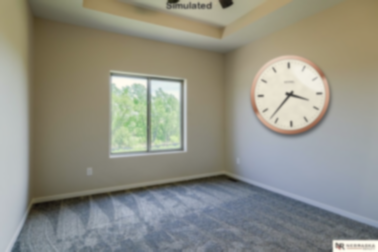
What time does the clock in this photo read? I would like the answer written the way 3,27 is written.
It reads 3,37
